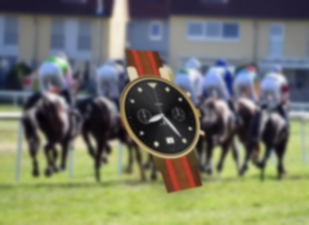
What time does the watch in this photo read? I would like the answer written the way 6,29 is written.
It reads 8,25
